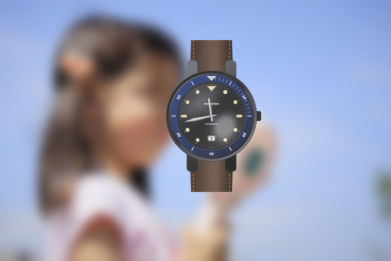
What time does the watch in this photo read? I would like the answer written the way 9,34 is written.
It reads 11,43
